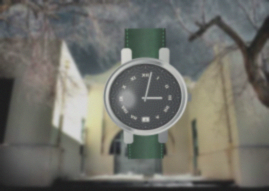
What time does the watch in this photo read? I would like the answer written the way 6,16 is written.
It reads 3,02
